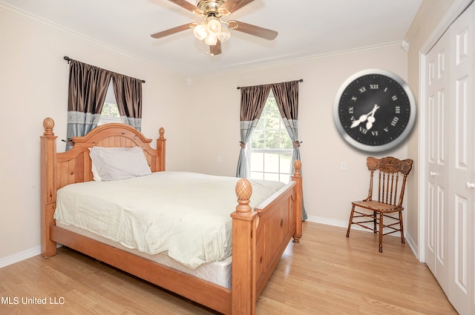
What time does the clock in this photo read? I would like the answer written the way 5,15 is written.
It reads 6,39
